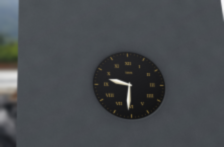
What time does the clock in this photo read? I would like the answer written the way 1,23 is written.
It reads 9,31
